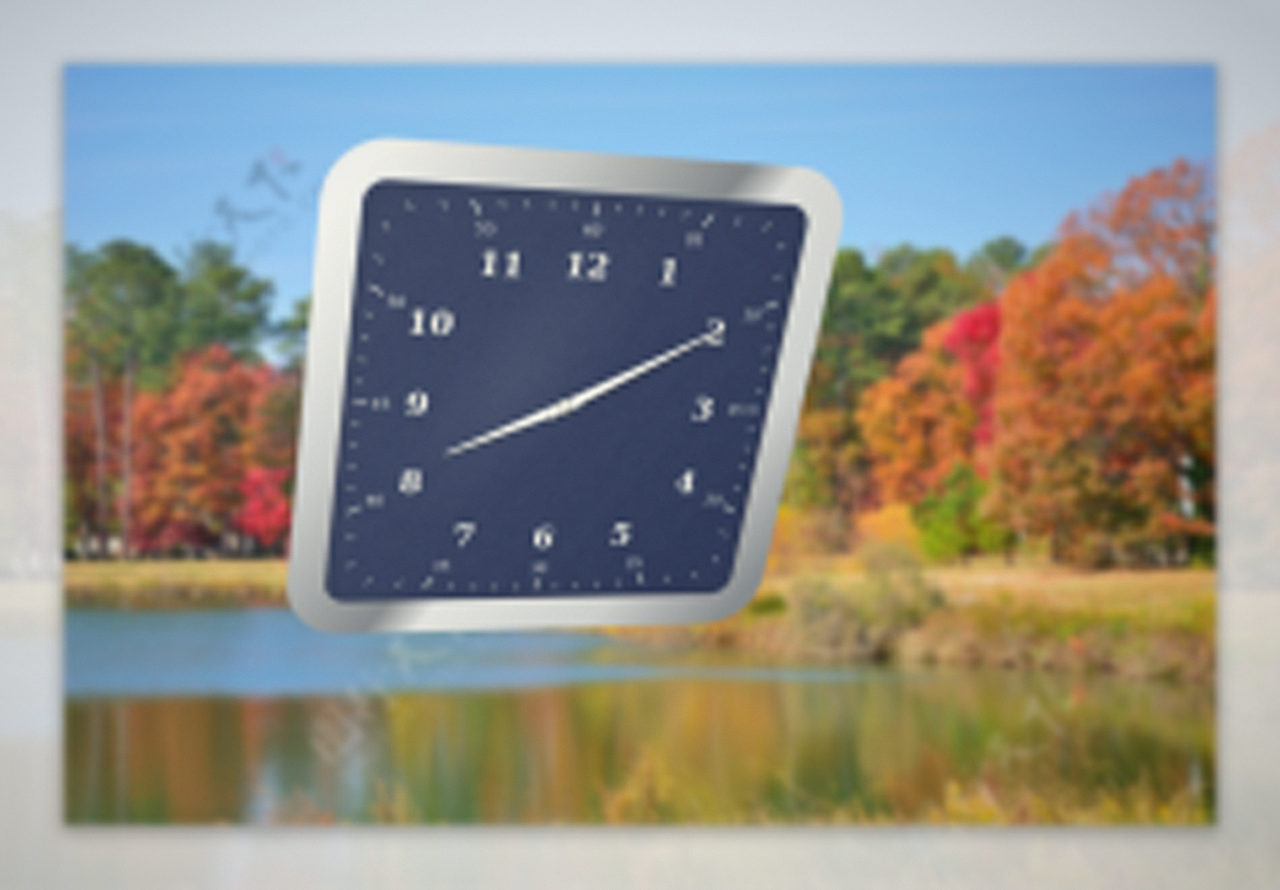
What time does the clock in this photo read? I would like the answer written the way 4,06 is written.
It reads 8,10
